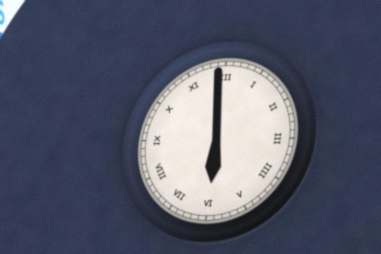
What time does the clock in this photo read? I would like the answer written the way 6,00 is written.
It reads 5,59
